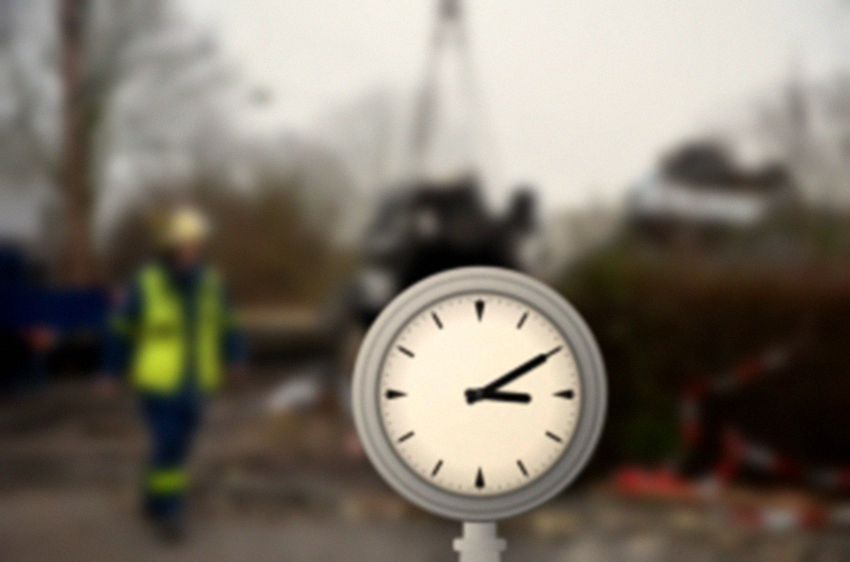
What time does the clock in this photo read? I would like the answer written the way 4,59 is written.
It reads 3,10
